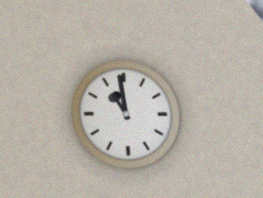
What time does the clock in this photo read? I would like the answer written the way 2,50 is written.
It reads 10,59
